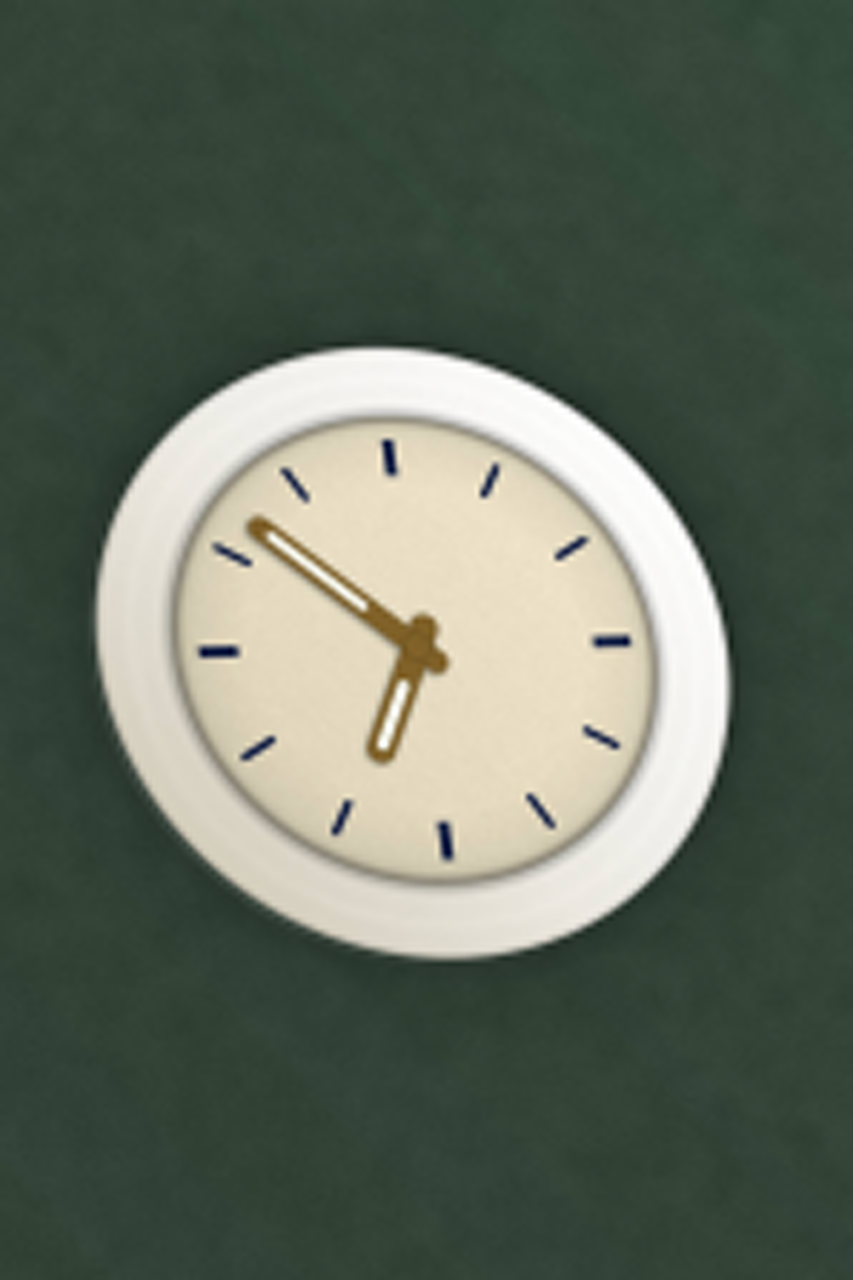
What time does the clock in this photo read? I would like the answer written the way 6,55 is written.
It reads 6,52
